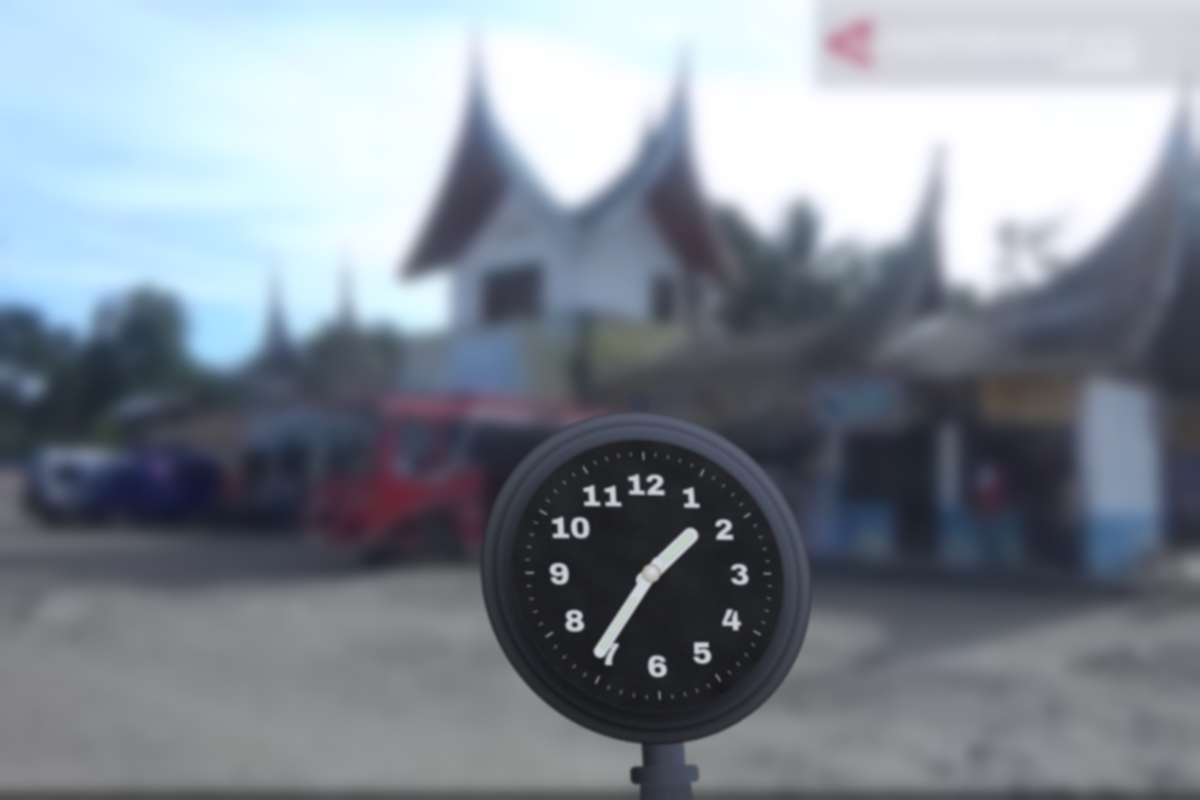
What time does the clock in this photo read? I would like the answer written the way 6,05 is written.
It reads 1,36
